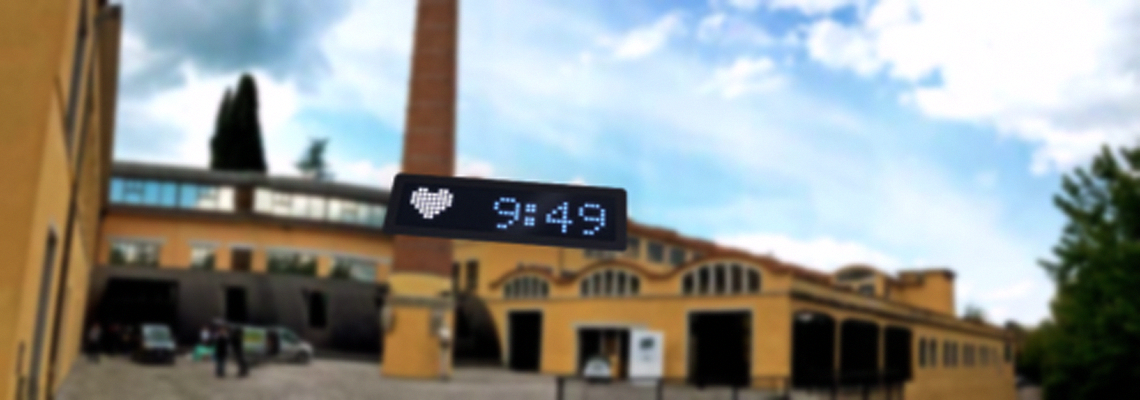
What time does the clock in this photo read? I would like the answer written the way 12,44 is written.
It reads 9,49
